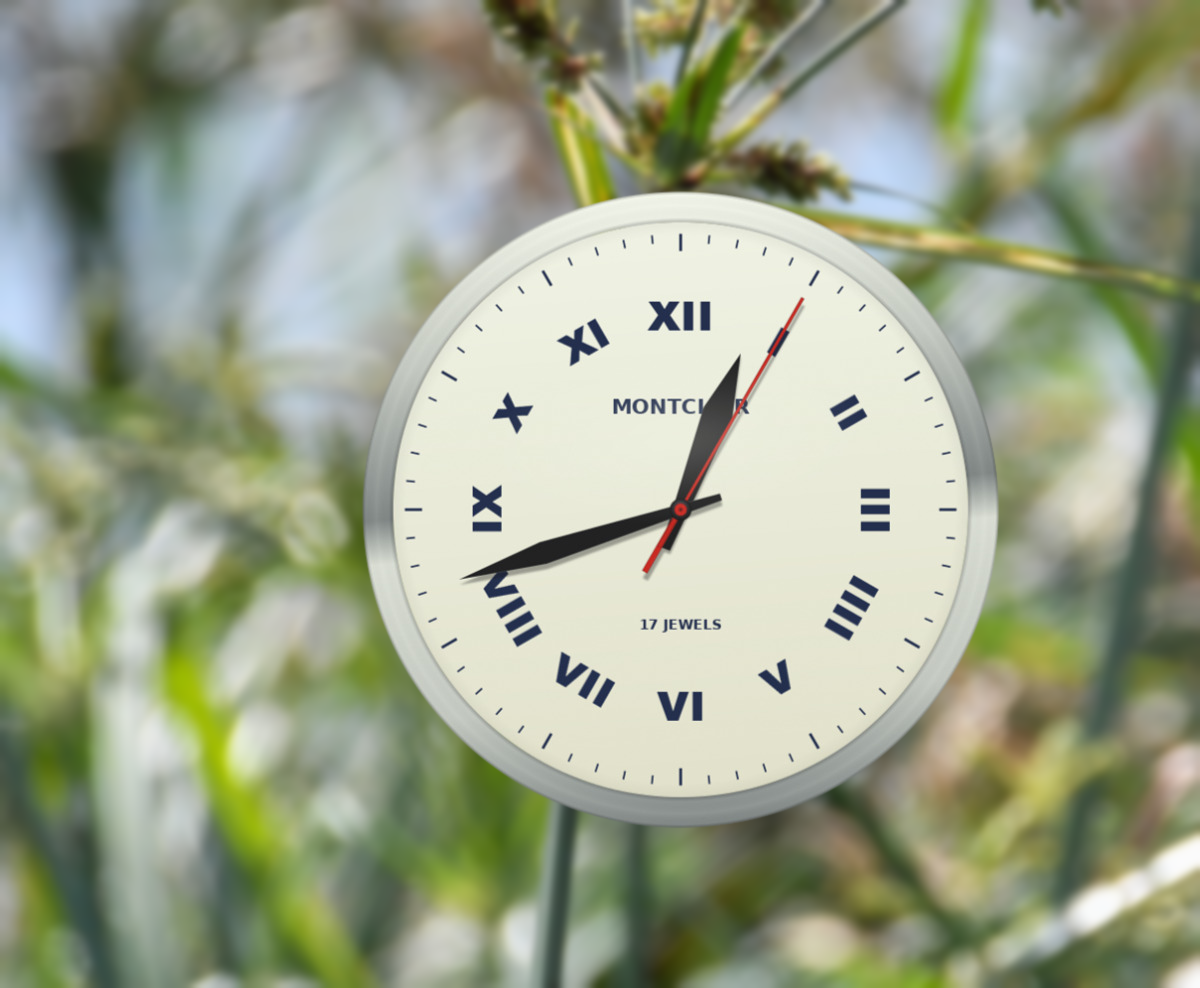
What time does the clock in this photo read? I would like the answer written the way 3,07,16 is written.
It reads 12,42,05
